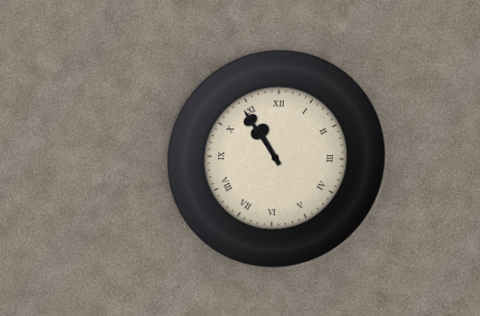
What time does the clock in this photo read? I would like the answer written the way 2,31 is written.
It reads 10,54
